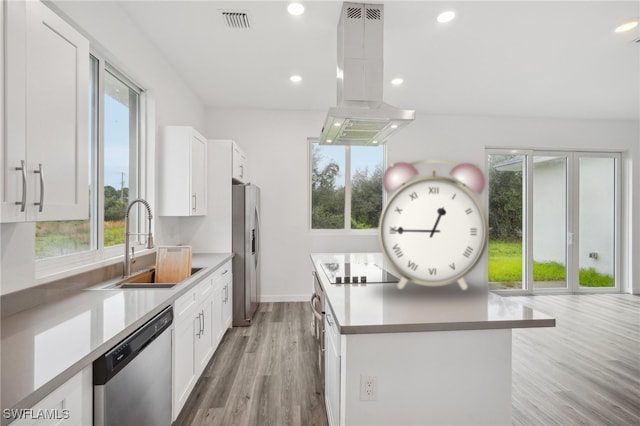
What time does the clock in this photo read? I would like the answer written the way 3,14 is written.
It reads 12,45
